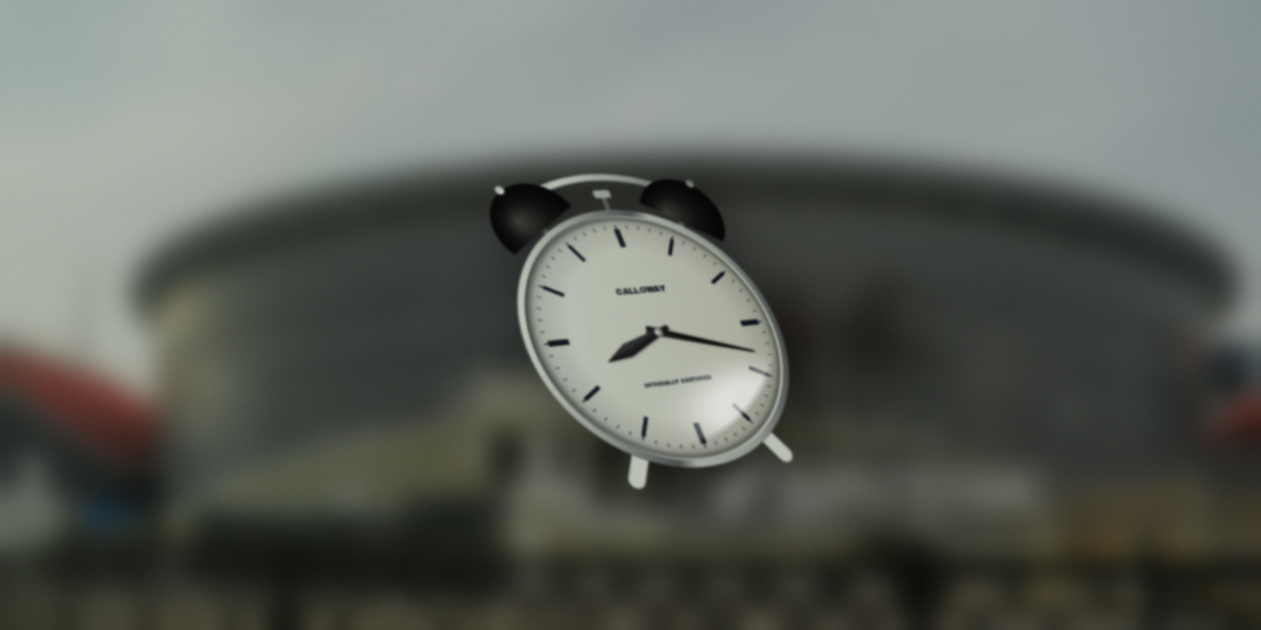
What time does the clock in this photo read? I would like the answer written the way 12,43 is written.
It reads 8,18
